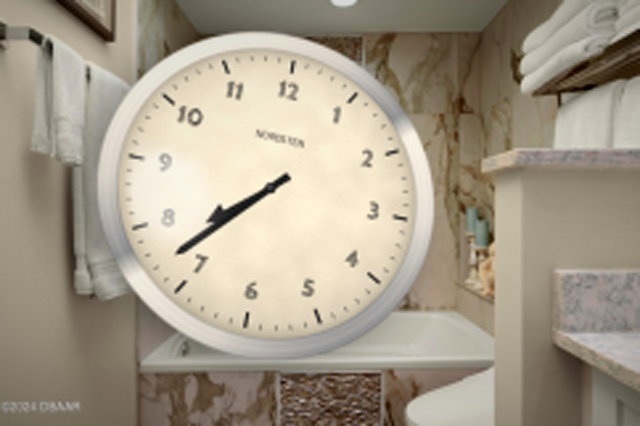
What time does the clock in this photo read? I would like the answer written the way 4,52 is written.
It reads 7,37
